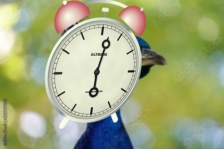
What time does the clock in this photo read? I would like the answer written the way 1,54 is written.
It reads 6,02
